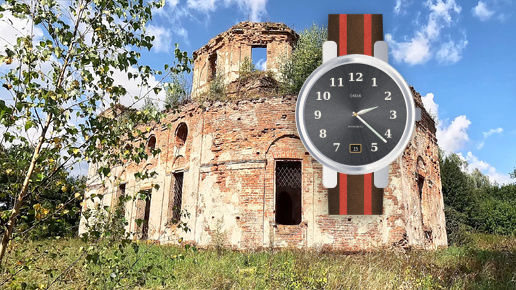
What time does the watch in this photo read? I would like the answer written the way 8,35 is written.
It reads 2,22
